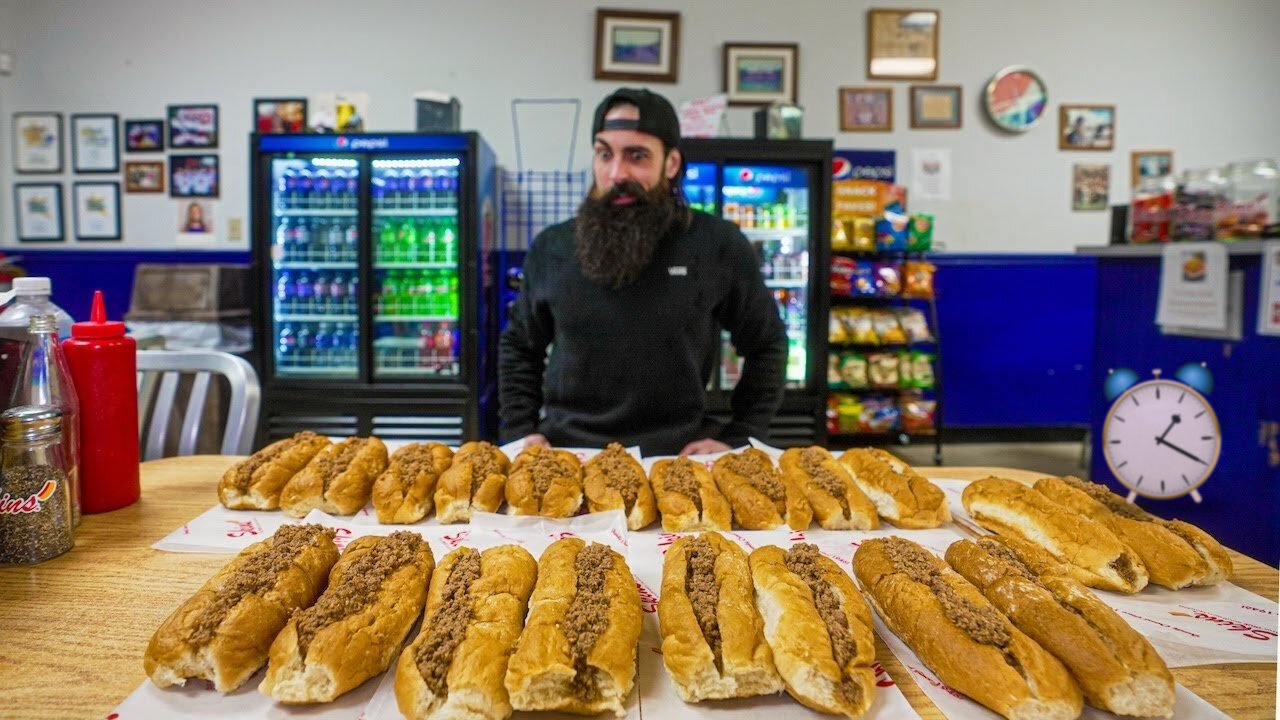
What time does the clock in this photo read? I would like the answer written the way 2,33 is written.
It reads 1,20
